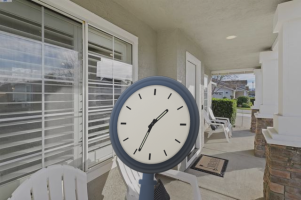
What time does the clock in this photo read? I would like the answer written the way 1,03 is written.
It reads 1,34
